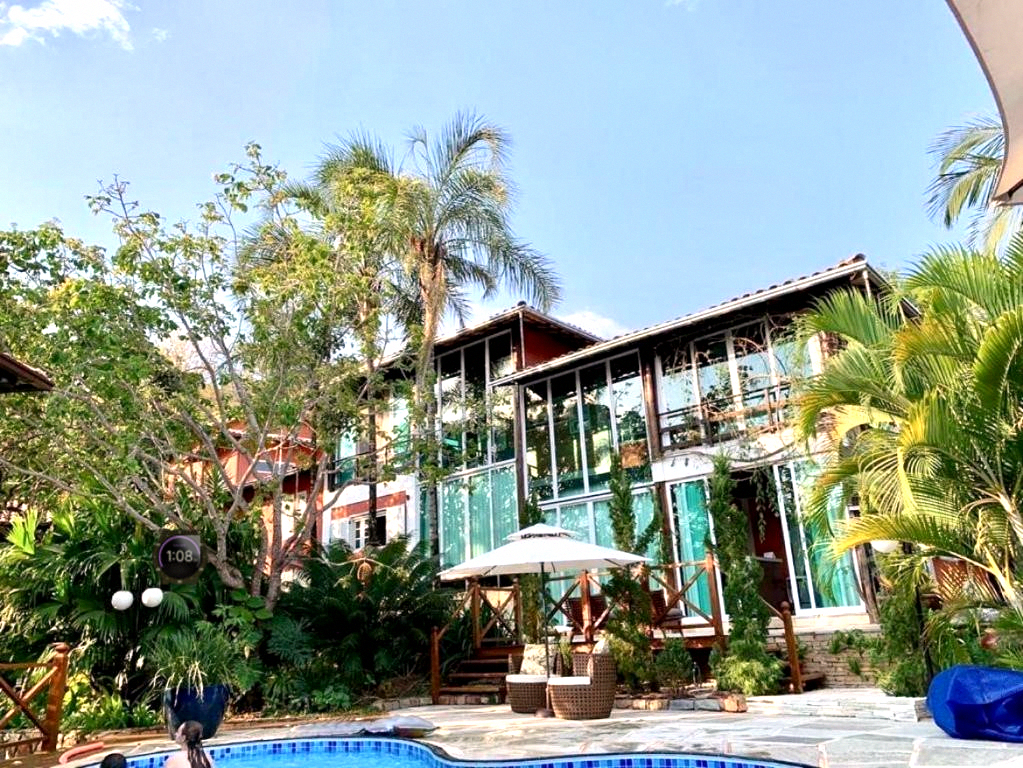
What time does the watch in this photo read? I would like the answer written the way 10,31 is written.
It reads 1,08
